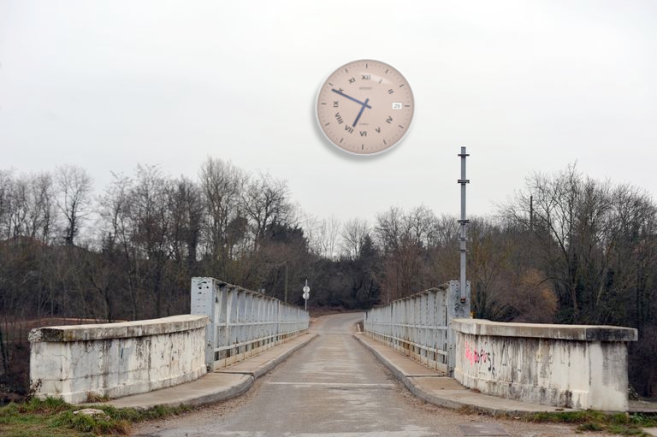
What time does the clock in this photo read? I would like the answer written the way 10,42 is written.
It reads 6,49
